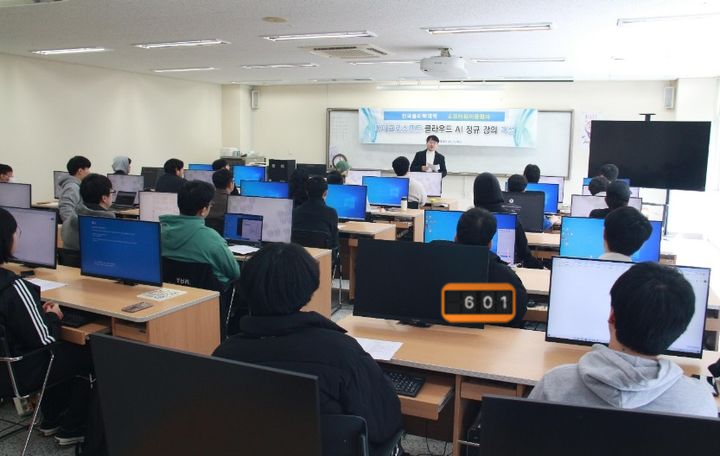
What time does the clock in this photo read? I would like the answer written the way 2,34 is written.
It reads 6,01
